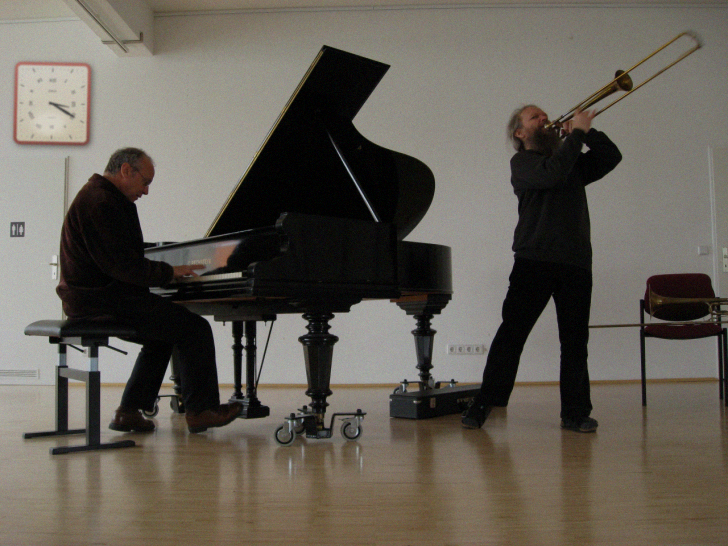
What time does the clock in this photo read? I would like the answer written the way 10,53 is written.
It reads 3,20
